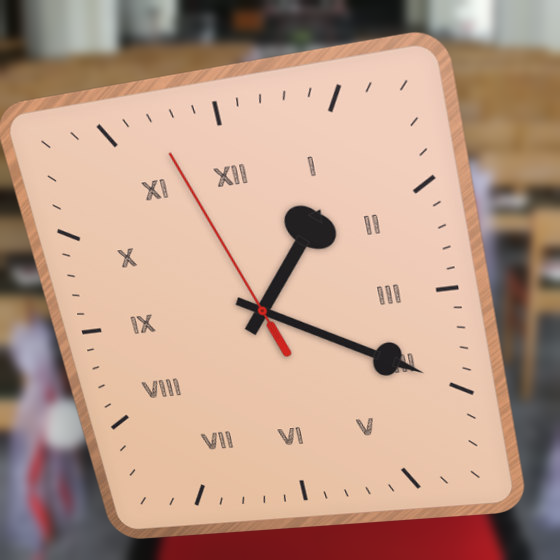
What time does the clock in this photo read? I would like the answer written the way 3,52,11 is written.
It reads 1,19,57
